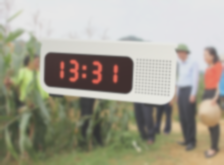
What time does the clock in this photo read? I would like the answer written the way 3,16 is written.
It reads 13,31
